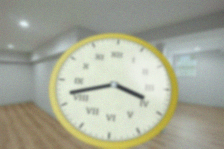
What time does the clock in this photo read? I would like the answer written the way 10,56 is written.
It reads 3,42
